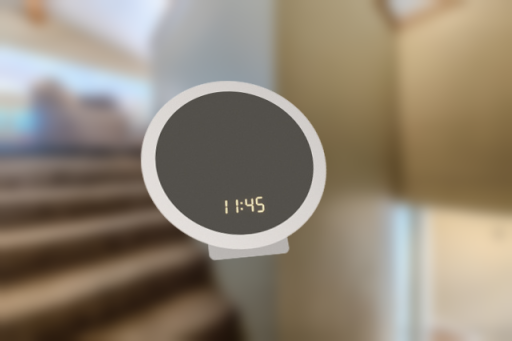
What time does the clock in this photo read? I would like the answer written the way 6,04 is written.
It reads 11,45
